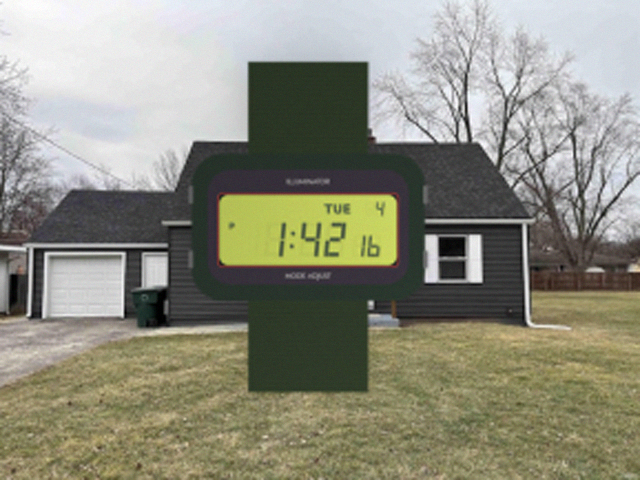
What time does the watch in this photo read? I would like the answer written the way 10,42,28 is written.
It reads 1,42,16
